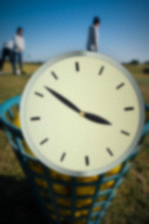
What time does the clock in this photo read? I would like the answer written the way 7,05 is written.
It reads 3,52
